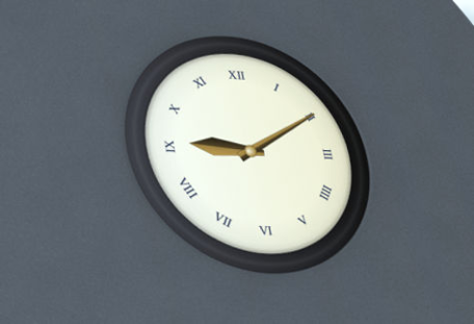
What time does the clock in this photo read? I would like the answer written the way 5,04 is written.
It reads 9,10
